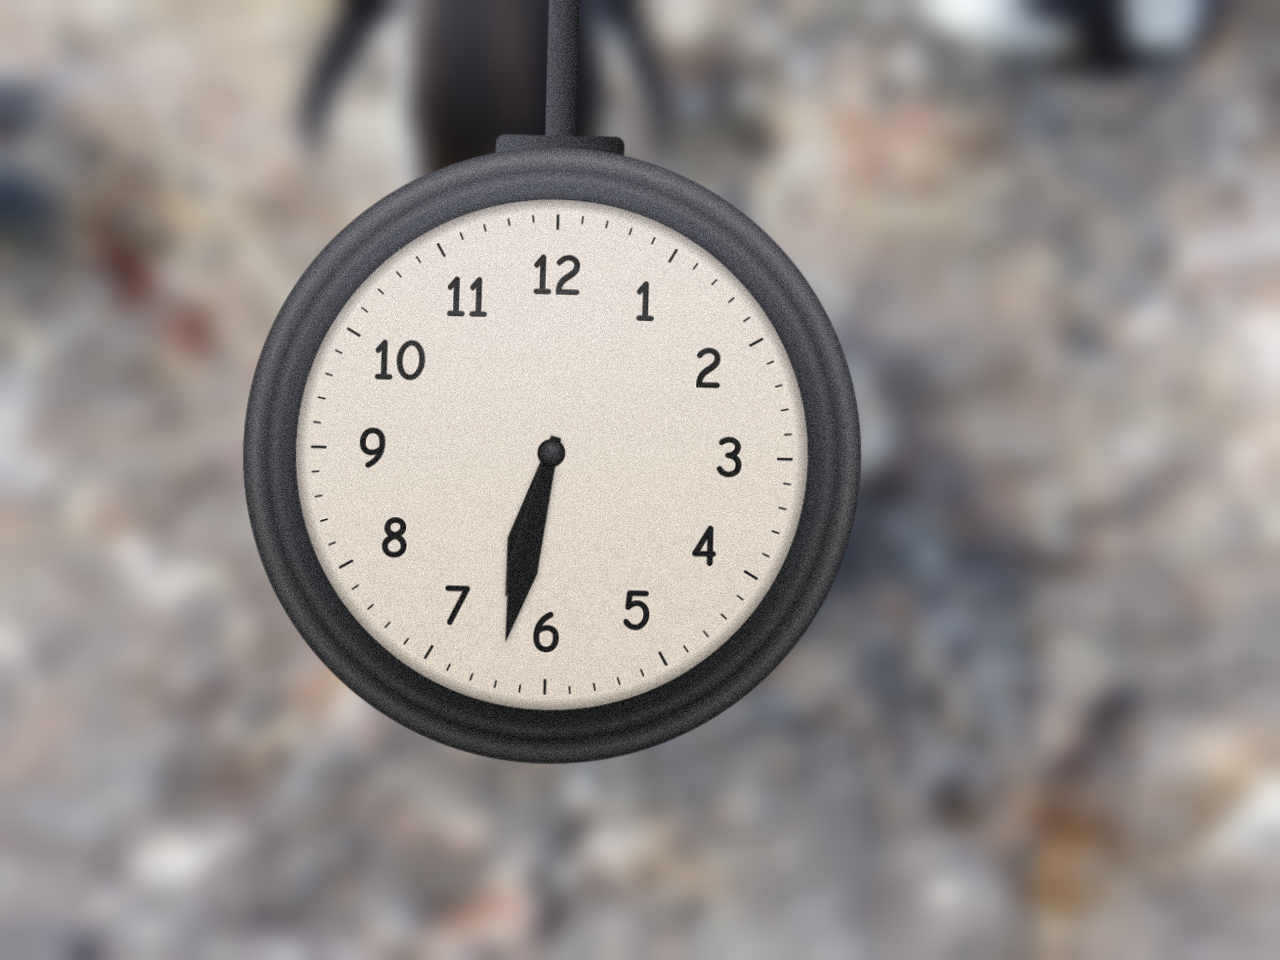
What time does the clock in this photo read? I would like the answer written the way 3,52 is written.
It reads 6,32
